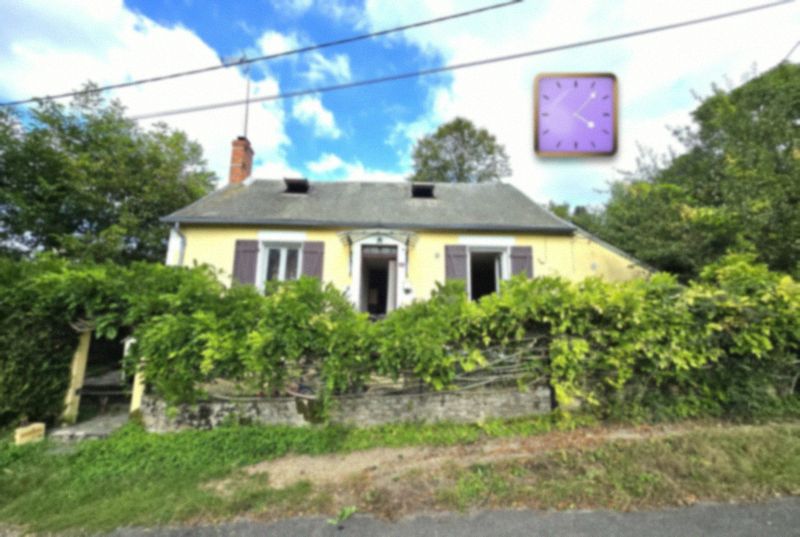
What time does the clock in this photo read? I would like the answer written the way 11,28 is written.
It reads 4,07
